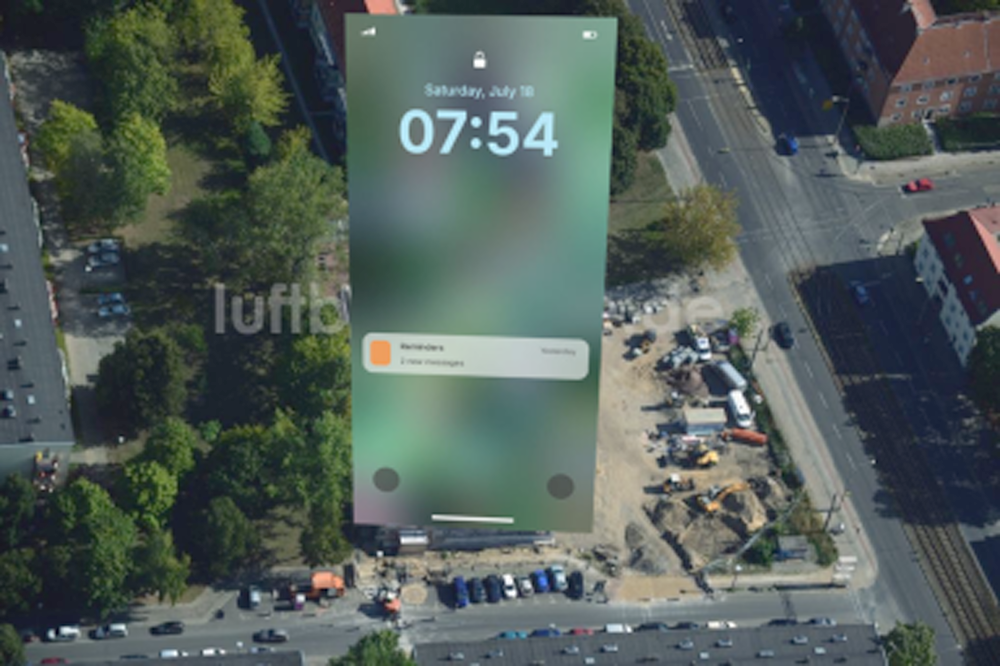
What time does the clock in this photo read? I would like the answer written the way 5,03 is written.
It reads 7,54
